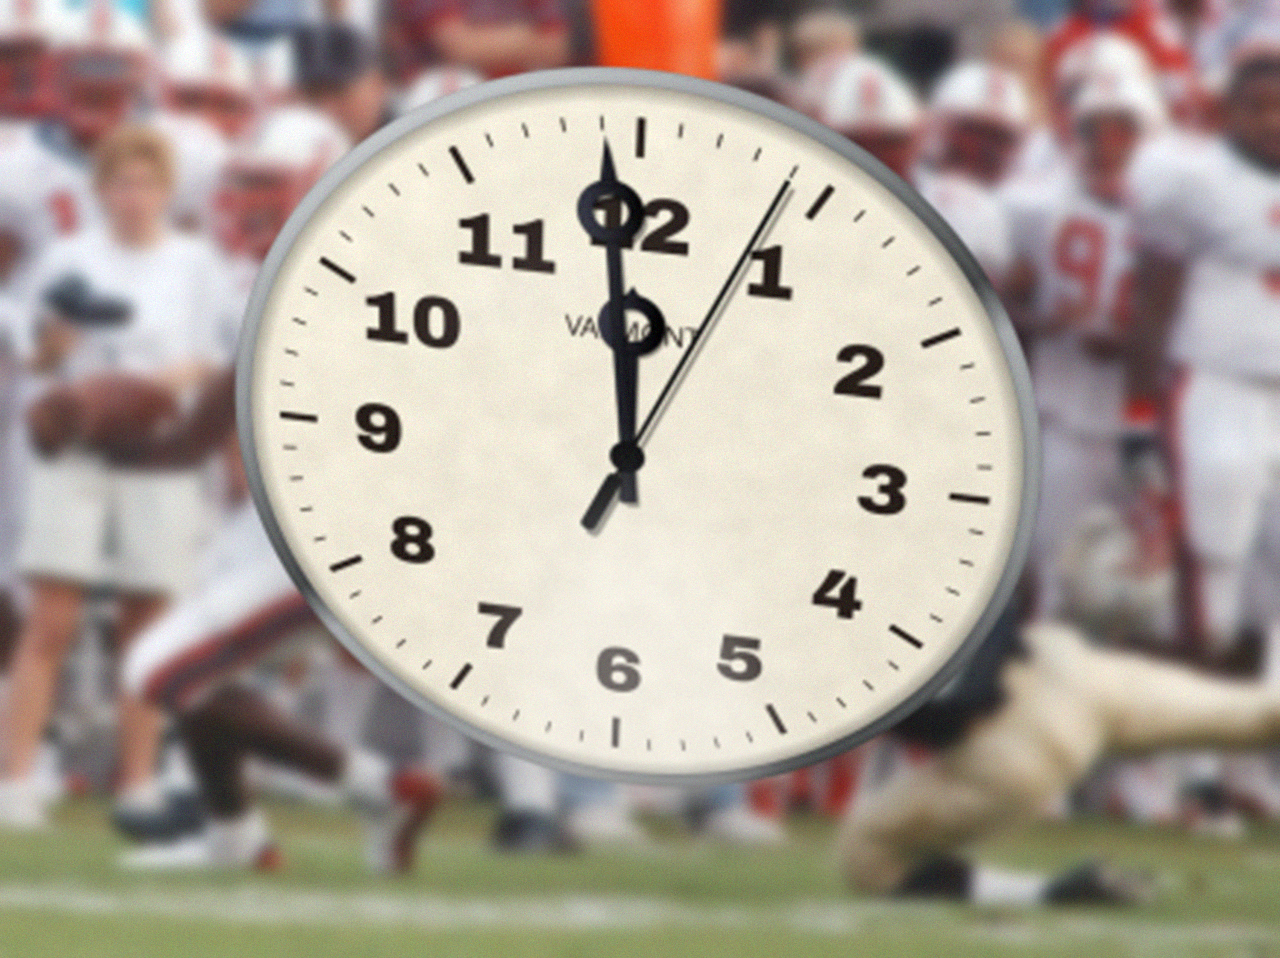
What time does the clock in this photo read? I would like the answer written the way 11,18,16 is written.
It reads 11,59,04
